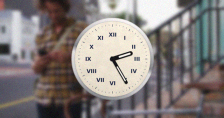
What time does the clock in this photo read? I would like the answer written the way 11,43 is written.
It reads 2,25
